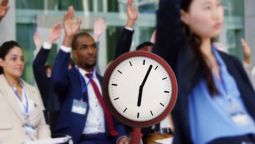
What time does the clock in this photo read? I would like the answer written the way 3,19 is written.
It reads 6,03
